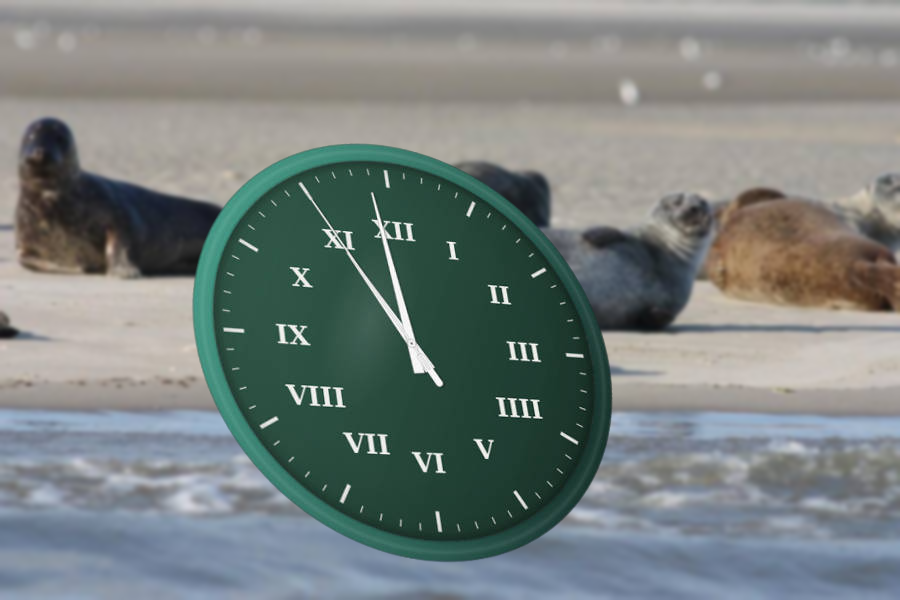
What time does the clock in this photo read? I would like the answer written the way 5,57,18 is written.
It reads 10,58,55
